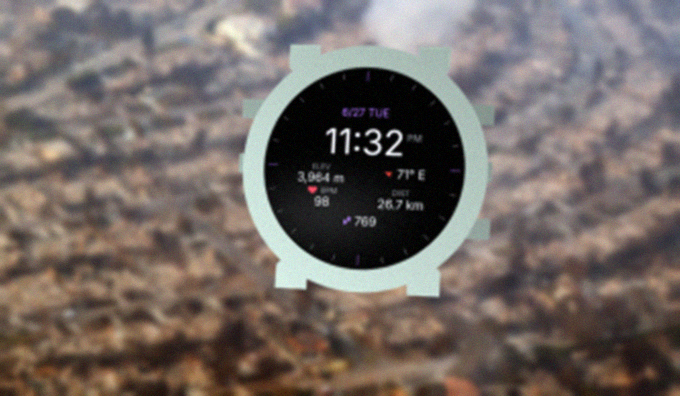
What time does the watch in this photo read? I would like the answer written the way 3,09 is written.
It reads 11,32
